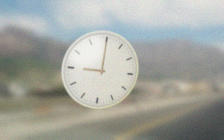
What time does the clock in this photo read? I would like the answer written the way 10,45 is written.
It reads 9,00
